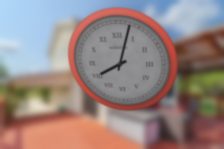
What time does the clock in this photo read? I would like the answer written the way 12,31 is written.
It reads 8,03
